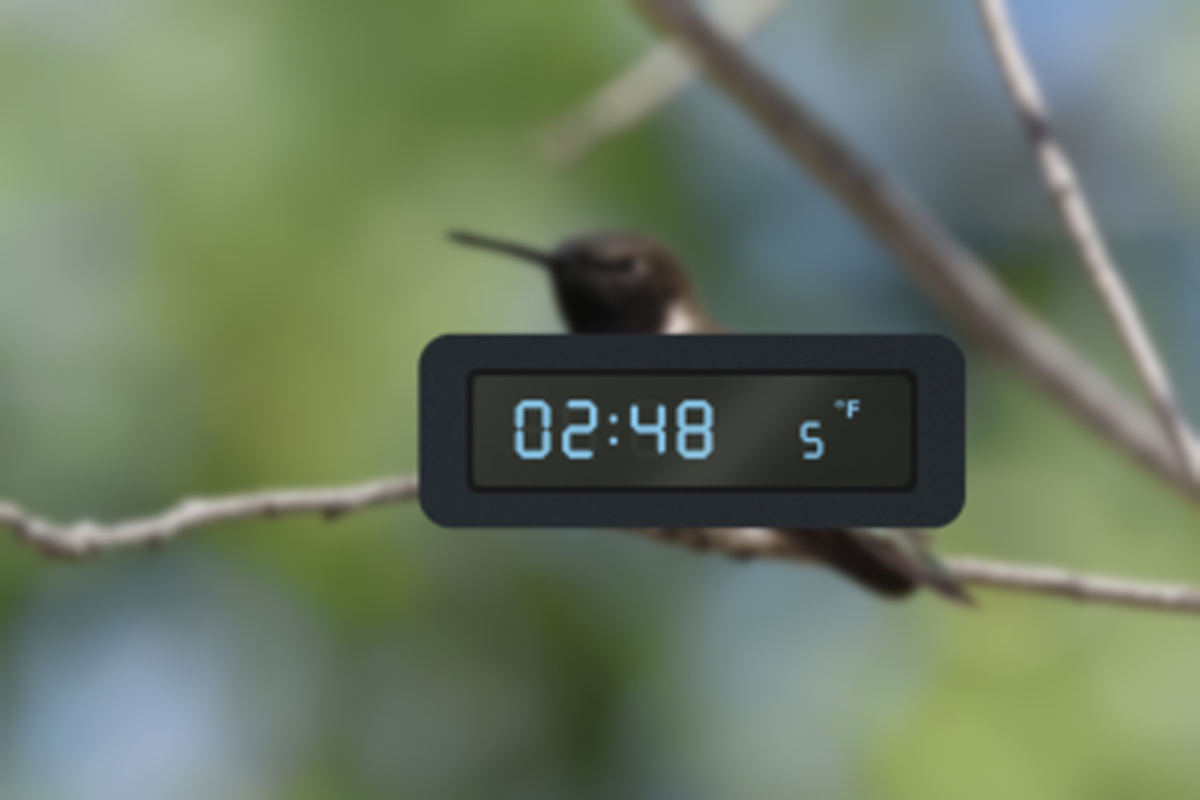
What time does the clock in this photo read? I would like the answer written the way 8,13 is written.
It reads 2,48
